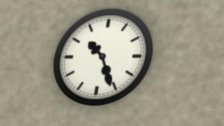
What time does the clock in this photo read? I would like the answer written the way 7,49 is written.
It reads 10,26
